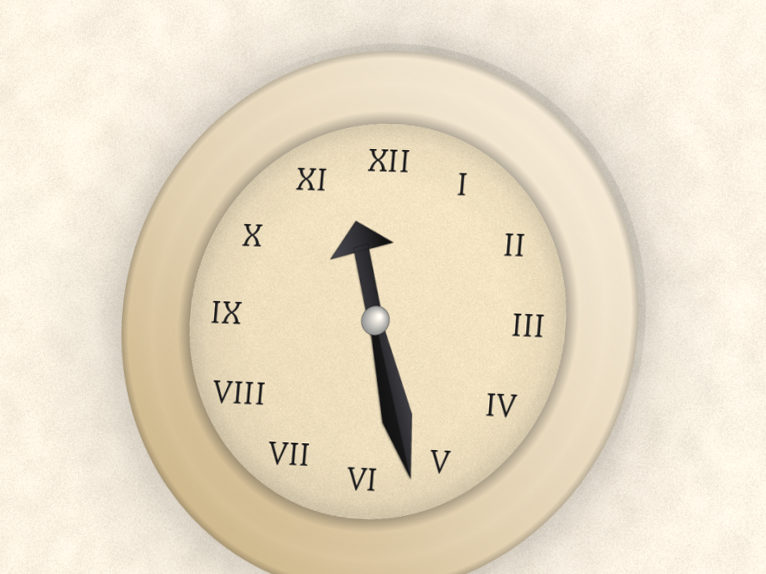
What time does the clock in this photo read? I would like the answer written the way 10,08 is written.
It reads 11,27
